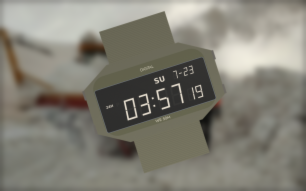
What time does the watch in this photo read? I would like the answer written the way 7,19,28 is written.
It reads 3,57,19
